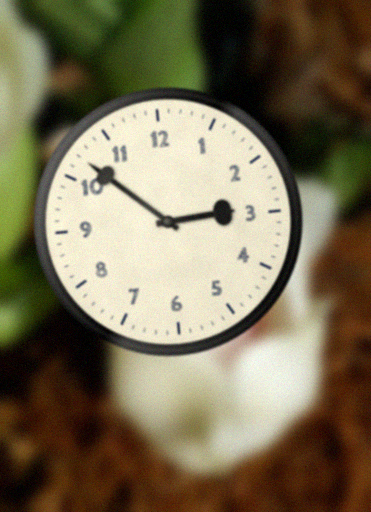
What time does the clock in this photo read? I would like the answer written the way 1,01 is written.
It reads 2,52
